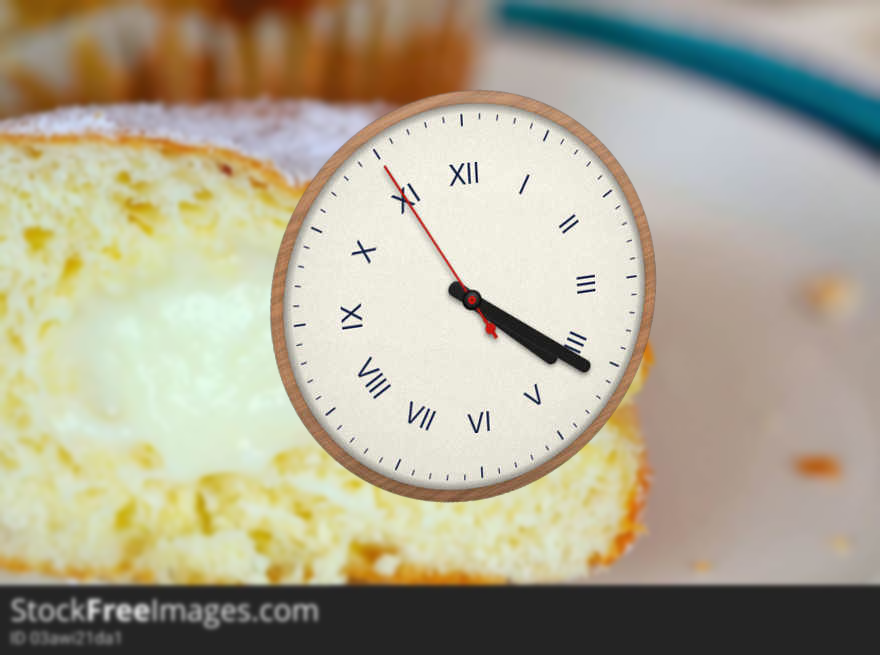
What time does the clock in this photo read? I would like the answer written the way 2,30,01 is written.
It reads 4,20,55
